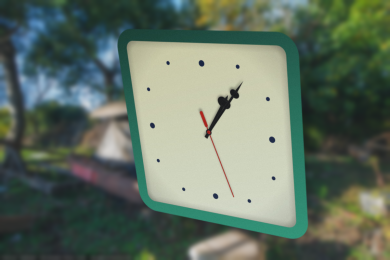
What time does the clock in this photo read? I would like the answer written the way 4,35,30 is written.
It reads 1,06,27
